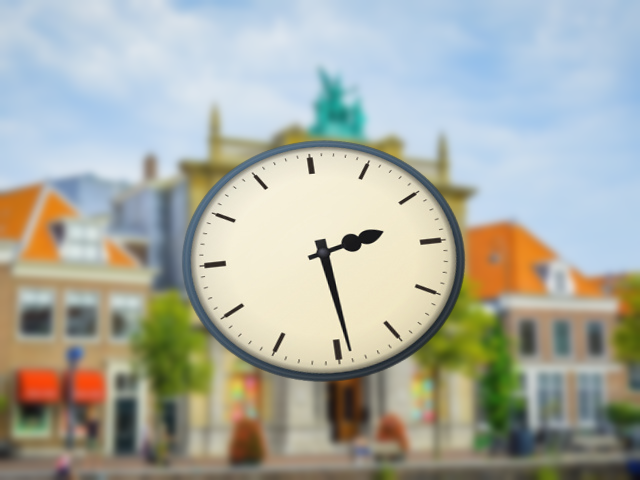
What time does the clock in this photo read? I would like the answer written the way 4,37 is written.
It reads 2,29
